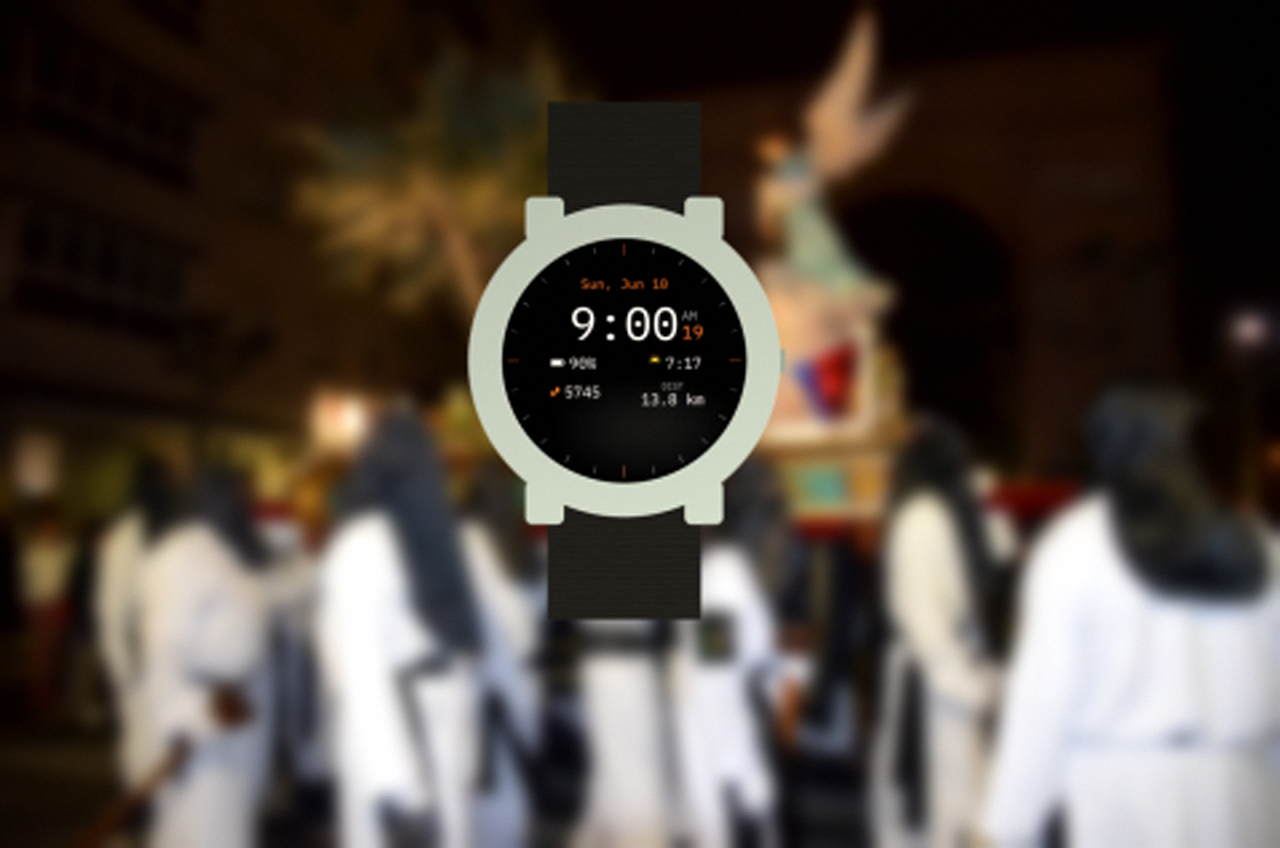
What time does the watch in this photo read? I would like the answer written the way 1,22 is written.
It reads 9,00
